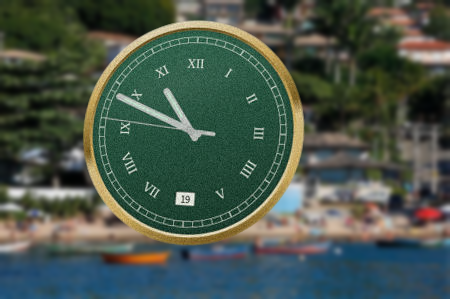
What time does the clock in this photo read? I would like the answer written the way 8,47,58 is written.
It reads 10,48,46
